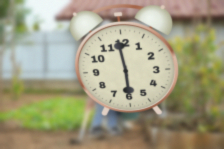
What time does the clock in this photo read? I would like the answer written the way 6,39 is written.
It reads 5,59
